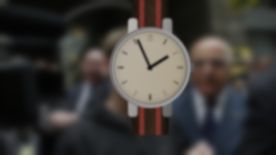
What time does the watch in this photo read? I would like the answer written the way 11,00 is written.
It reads 1,56
